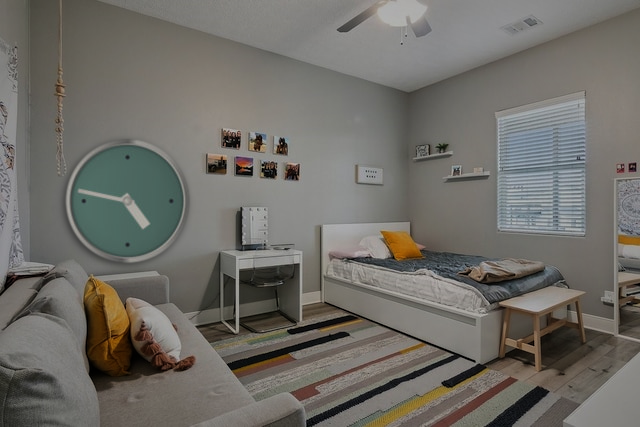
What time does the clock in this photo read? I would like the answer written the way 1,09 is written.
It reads 4,47
